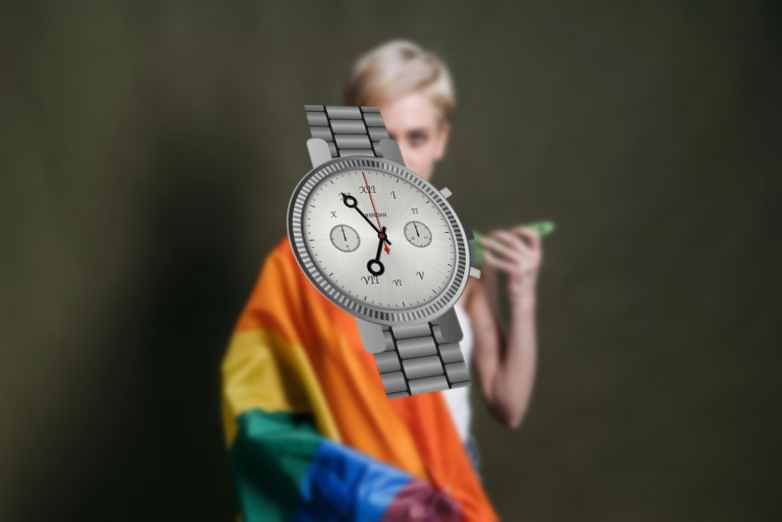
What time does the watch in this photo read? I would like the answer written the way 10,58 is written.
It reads 6,55
